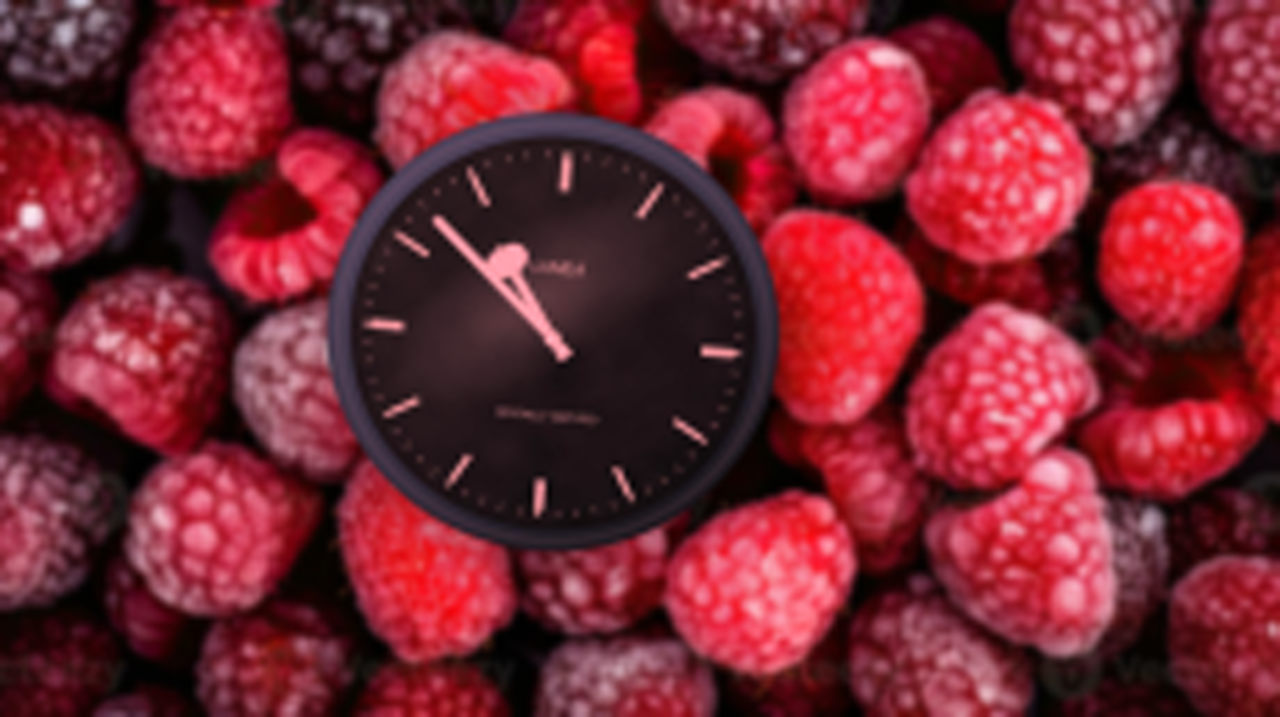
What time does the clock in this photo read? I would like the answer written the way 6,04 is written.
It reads 10,52
